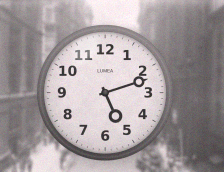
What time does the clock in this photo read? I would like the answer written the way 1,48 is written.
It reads 5,12
